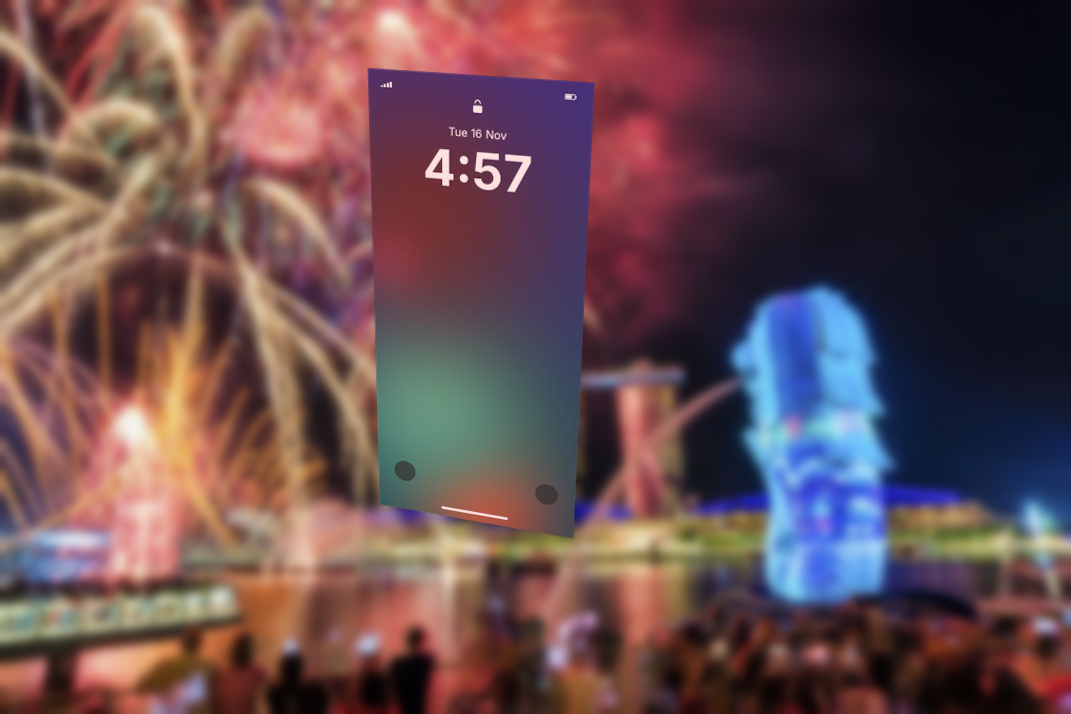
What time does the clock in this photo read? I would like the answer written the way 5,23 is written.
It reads 4,57
